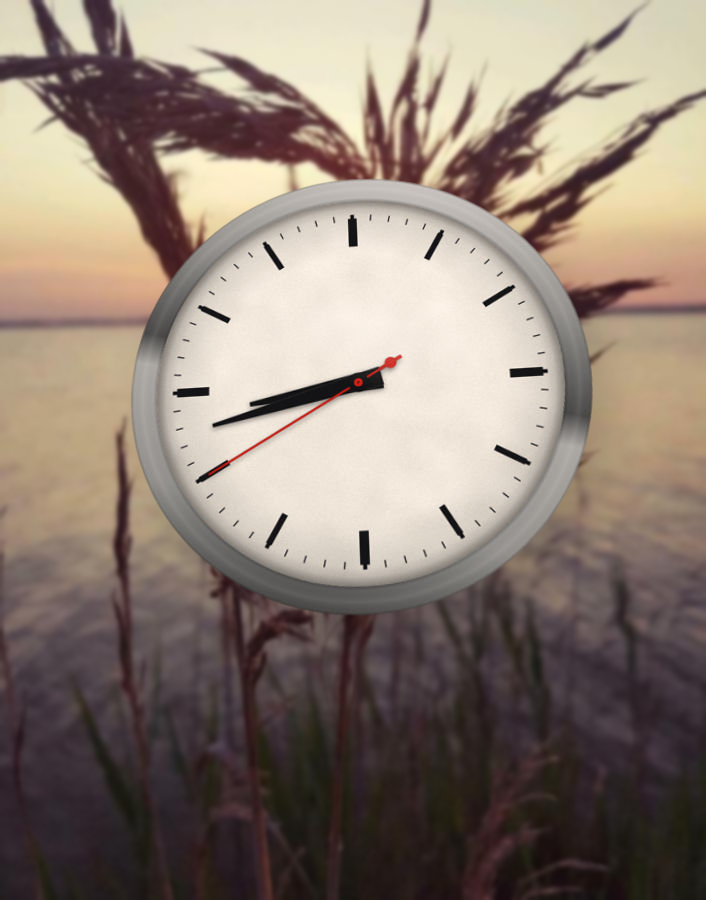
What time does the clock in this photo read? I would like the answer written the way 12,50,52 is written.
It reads 8,42,40
